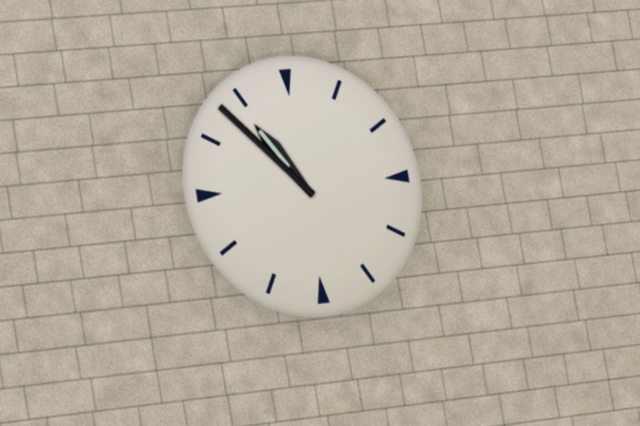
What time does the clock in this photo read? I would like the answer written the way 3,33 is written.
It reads 10,53
